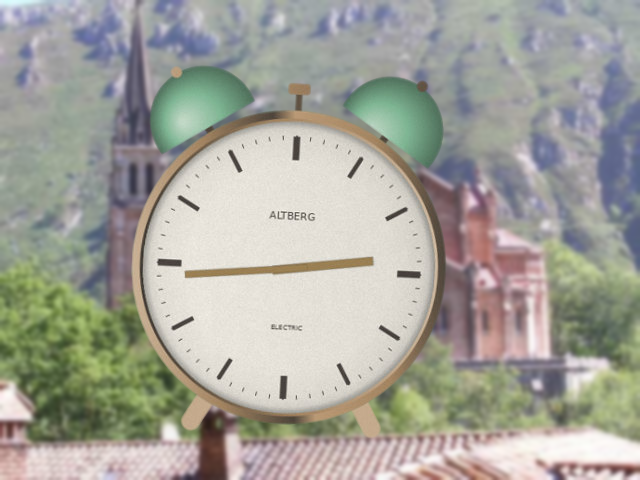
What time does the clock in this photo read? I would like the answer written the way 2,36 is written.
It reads 2,44
